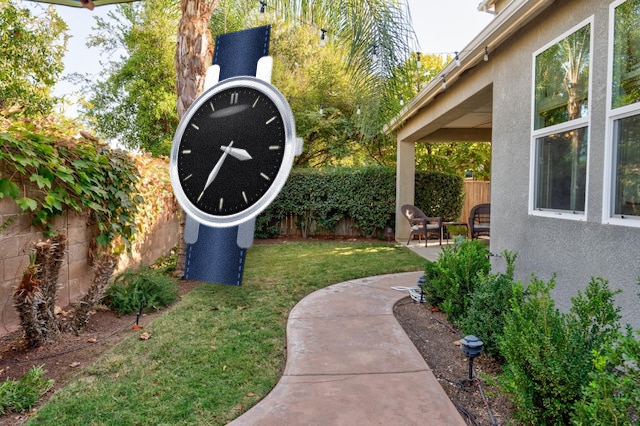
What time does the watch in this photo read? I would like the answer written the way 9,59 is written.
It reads 3,35
